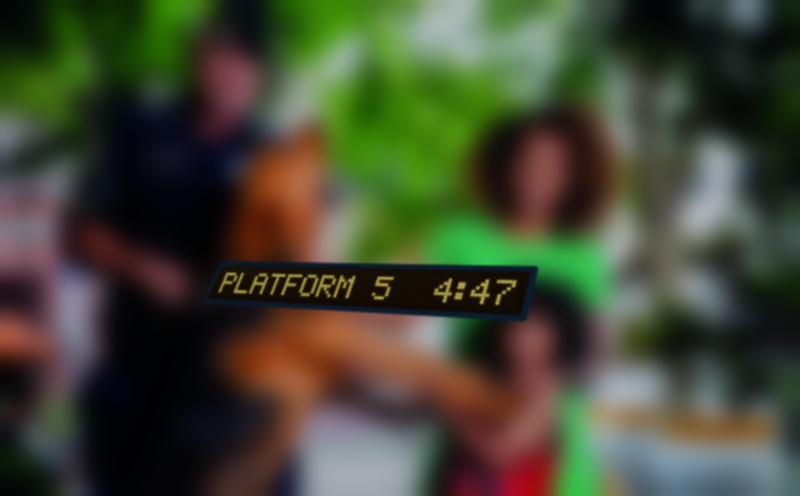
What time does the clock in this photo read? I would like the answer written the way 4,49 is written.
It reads 4,47
